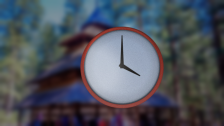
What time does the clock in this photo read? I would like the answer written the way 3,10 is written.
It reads 4,00
